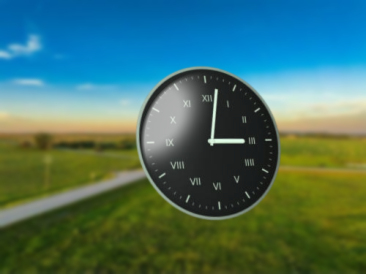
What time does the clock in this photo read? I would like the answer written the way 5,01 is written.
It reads 3,02
